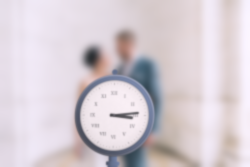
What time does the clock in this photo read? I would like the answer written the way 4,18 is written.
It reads 3,14
